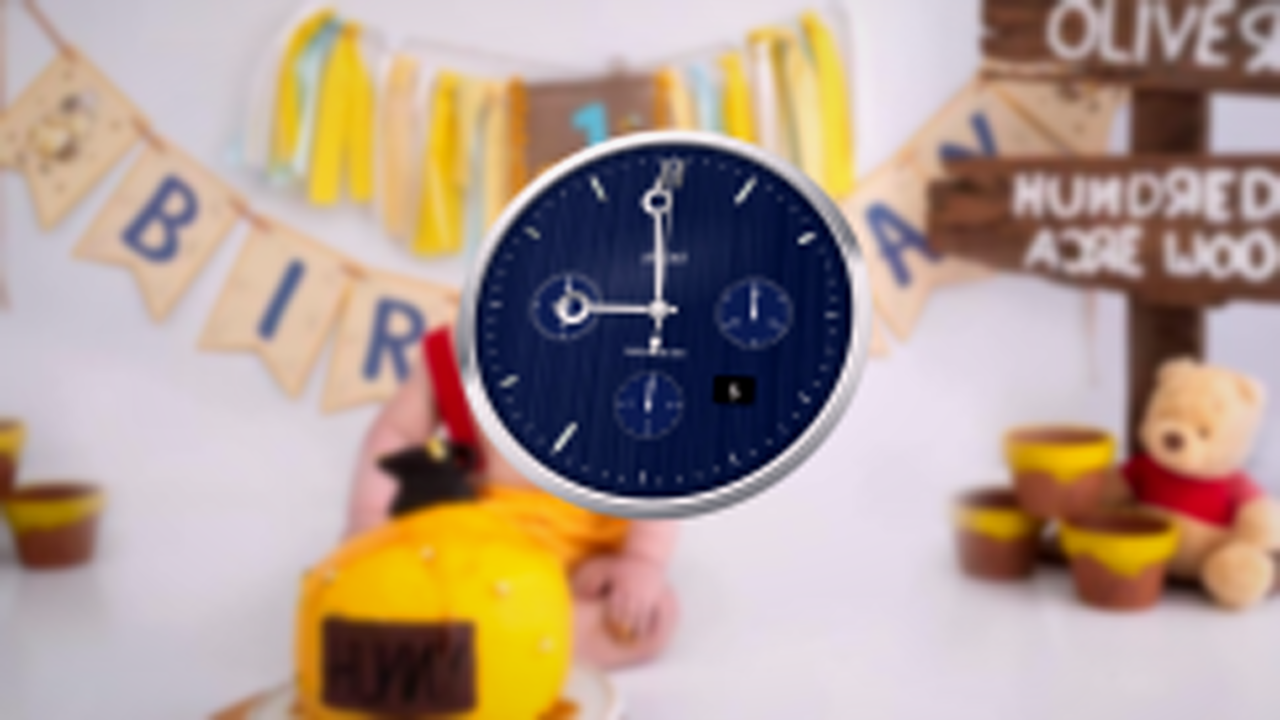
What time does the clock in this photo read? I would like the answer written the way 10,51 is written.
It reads 8,59
